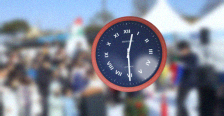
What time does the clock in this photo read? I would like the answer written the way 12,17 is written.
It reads 12,30
